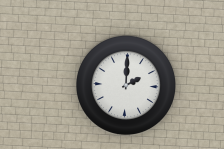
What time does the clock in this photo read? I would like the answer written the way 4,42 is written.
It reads 2,00
